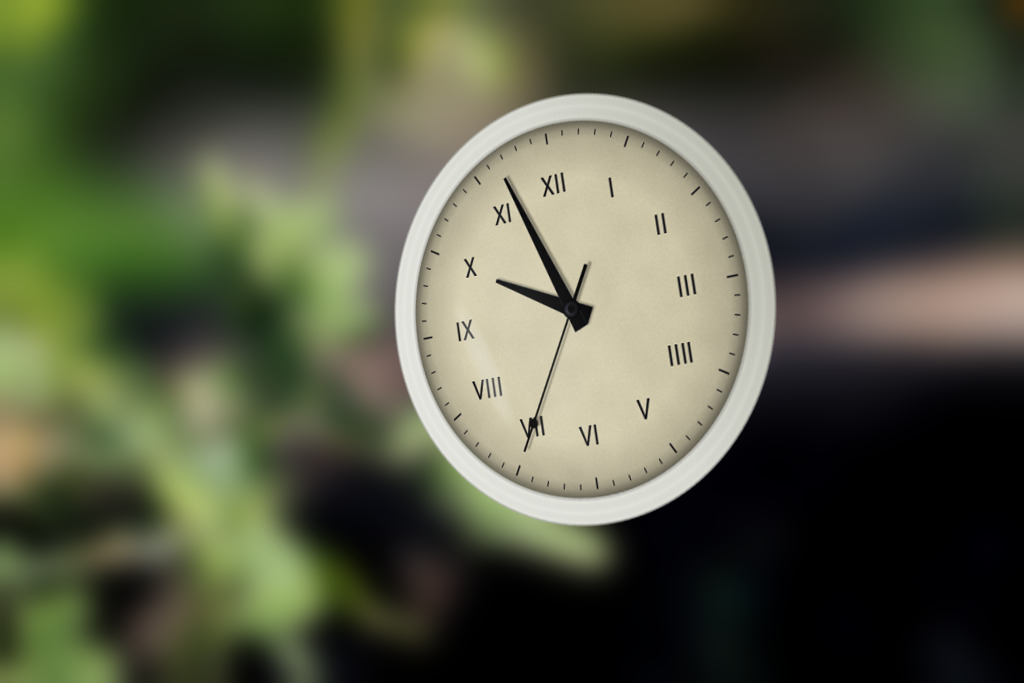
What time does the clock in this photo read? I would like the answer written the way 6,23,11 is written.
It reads 9,56,35
